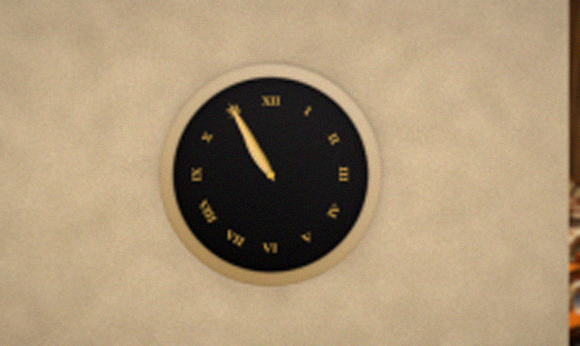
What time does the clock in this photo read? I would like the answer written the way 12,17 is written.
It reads 10,55
